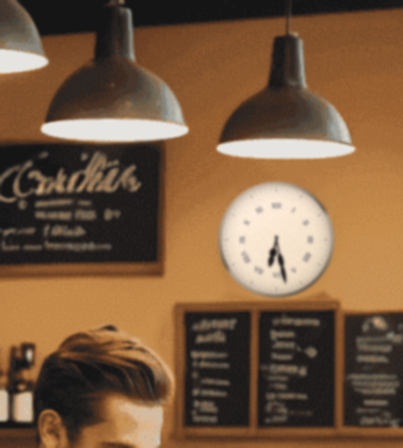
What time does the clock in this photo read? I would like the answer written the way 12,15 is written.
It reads 6,28
